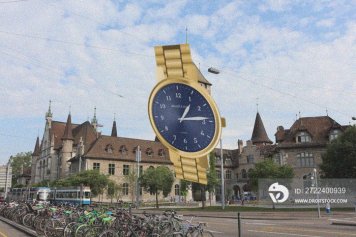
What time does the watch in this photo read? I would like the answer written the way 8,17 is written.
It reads 1,14
